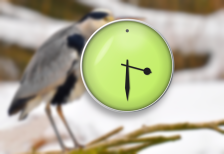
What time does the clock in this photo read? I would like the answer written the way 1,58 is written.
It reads 3,30
